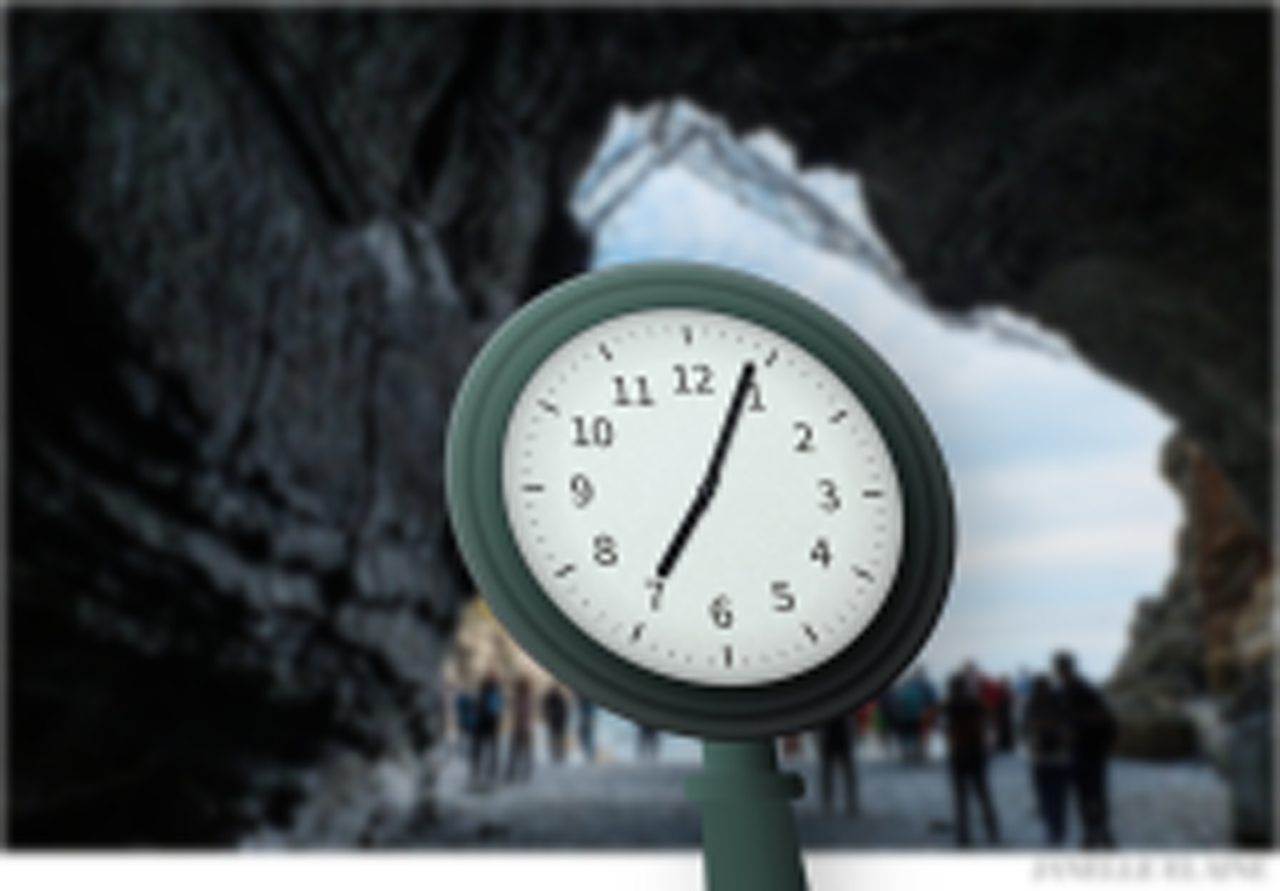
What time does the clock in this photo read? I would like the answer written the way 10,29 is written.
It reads 7,04
